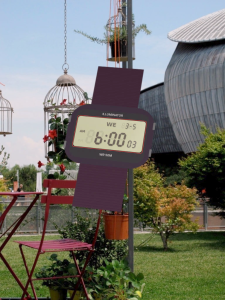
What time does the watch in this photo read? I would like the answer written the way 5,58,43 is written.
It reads 6,00,03
